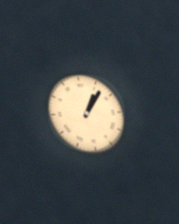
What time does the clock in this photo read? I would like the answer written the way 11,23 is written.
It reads 1,07
